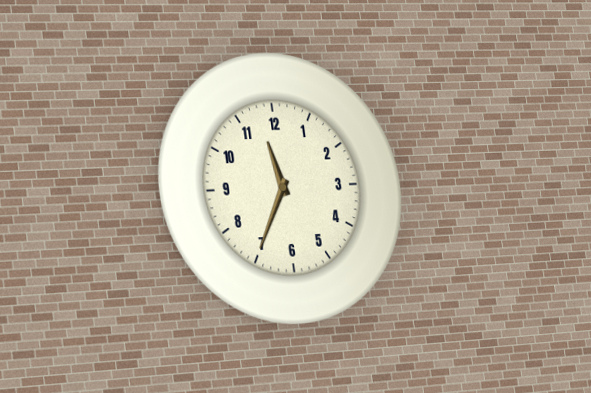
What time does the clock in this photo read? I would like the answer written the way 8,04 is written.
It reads 11,35
